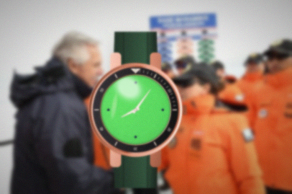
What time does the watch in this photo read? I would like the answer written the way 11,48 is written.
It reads 8,06
